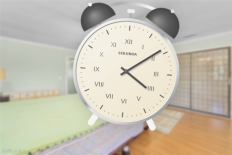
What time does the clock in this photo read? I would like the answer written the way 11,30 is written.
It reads 4,09
